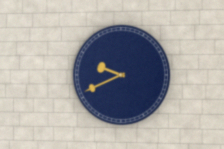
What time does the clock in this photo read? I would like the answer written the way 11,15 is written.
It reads 9,41
